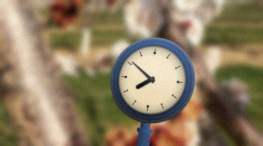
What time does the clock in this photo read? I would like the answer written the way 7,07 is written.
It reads 7,51
